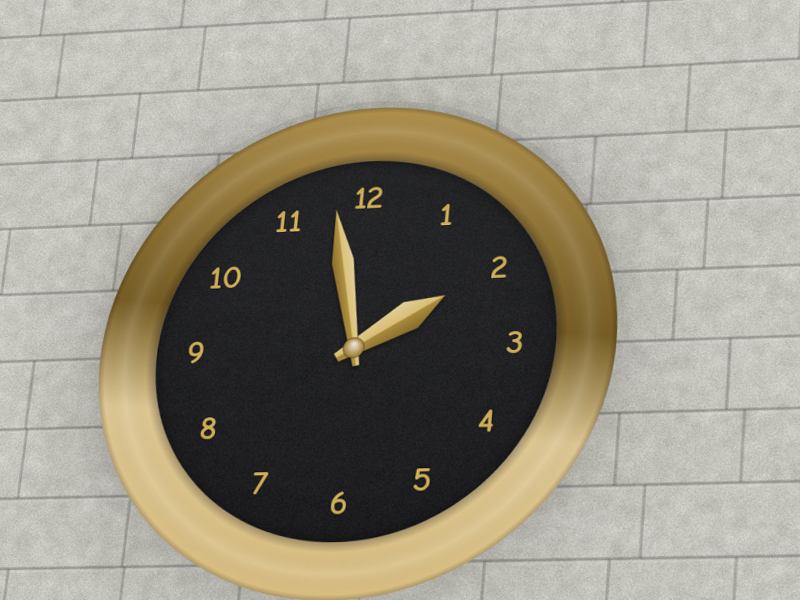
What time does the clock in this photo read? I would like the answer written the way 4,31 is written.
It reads 1,58
